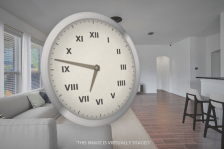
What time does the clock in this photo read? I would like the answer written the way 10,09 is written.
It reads 6,47
